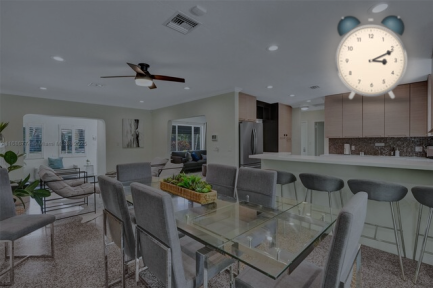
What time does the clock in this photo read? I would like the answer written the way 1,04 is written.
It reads 3,11
